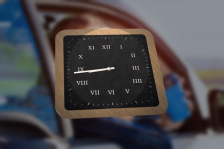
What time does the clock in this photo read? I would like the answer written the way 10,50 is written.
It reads 8,44
